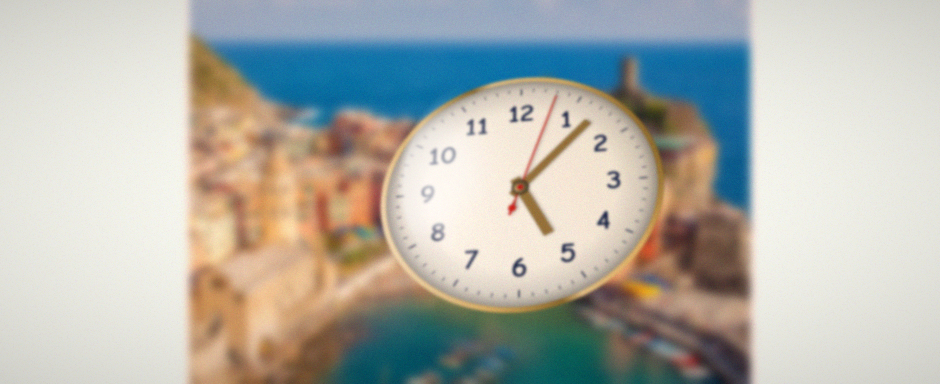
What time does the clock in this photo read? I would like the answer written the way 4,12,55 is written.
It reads 5,07,03
